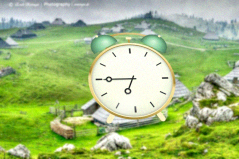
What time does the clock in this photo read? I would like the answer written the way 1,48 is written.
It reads 6,45
